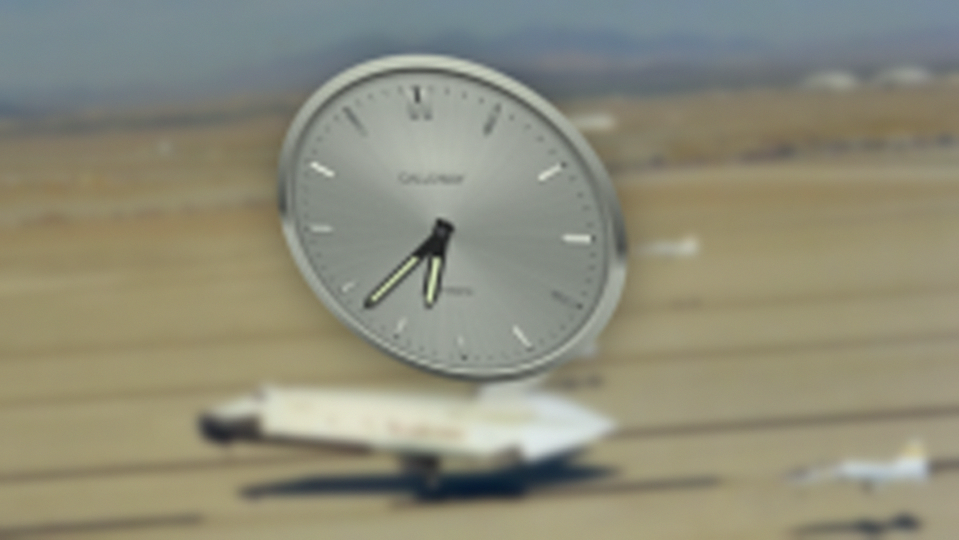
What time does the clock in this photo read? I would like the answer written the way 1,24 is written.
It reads 6,38
